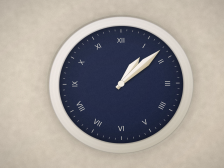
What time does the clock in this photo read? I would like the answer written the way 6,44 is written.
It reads 1,08
